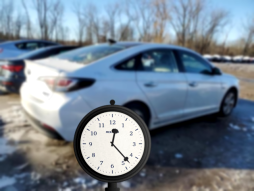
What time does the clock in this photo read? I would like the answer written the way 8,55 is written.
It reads 12,23
